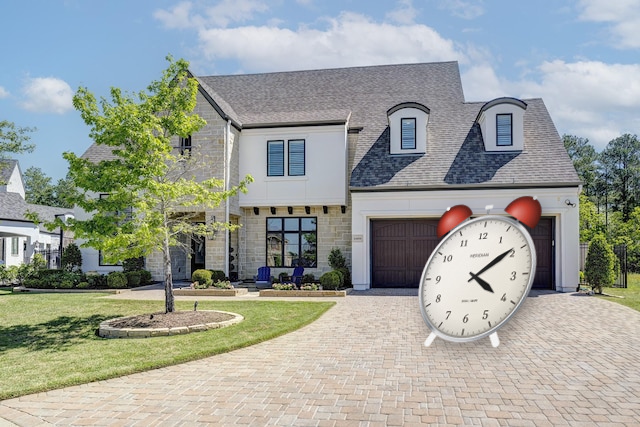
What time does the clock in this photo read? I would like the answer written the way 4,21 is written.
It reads 4,09
